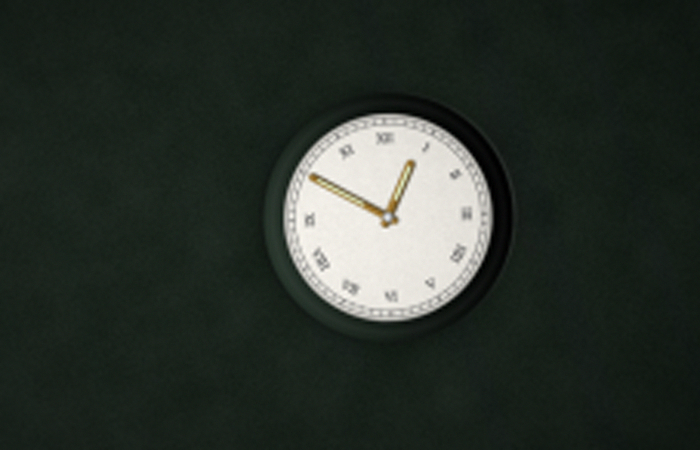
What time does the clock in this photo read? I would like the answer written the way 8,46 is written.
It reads 12,50
